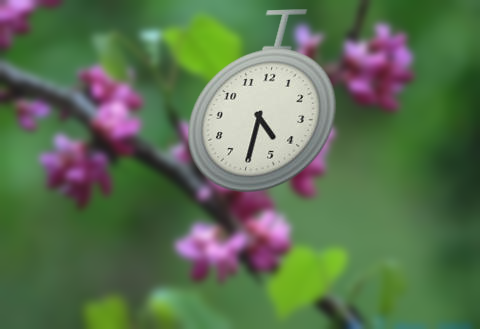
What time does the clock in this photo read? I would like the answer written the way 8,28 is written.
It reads 4,30
